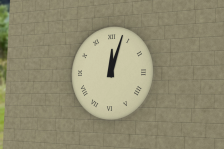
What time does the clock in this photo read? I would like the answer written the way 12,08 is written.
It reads 12,03
